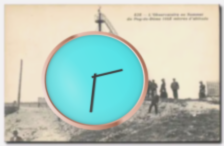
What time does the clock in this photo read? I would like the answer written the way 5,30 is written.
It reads 2,31
